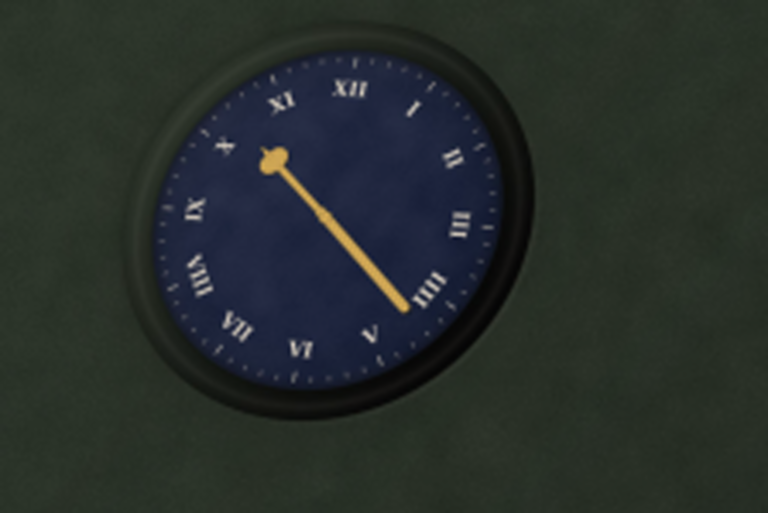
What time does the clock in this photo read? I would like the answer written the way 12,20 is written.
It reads 10,22
